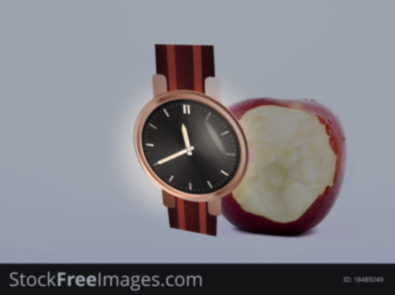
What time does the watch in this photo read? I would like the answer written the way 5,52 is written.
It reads 11,40
